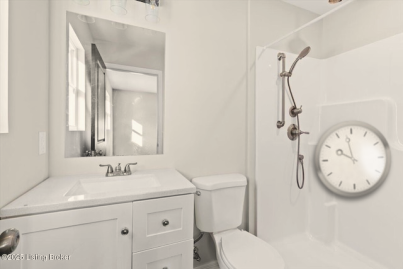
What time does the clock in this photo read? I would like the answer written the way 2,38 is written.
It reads 9,58
